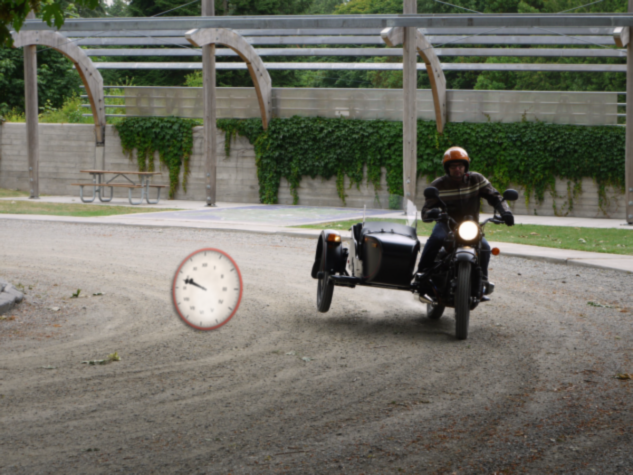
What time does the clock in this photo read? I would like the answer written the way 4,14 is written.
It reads 9,48
